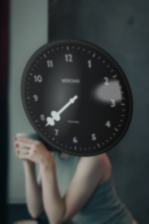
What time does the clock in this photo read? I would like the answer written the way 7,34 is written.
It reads 7,38
